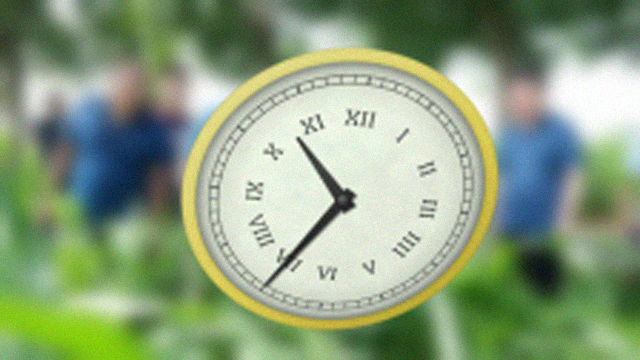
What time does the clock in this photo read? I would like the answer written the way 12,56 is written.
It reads 10,35
